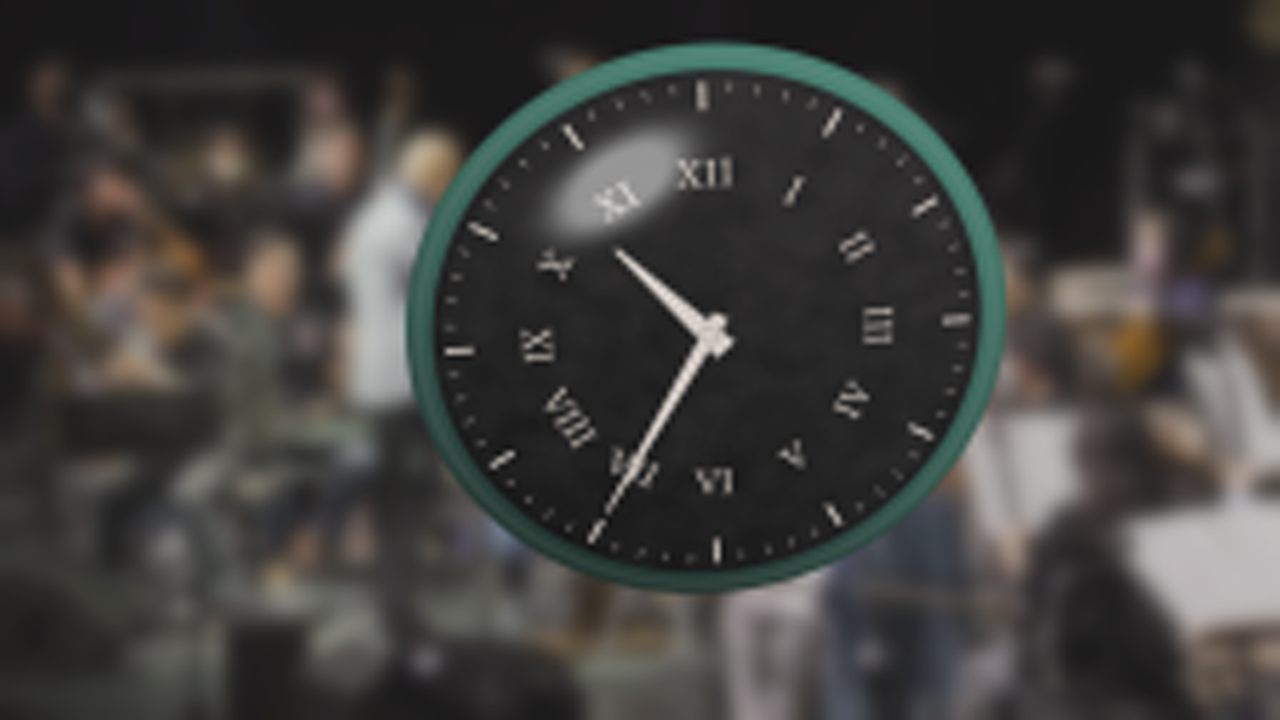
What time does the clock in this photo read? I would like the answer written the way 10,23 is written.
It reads 10,35
